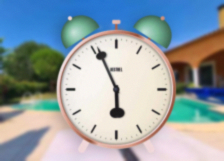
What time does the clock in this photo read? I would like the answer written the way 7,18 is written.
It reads 5,56
